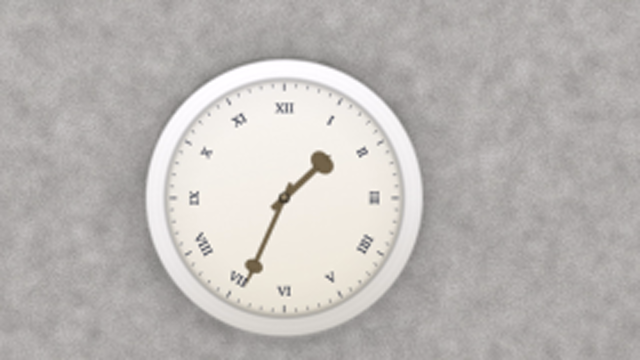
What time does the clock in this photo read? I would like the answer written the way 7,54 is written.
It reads 1,34
